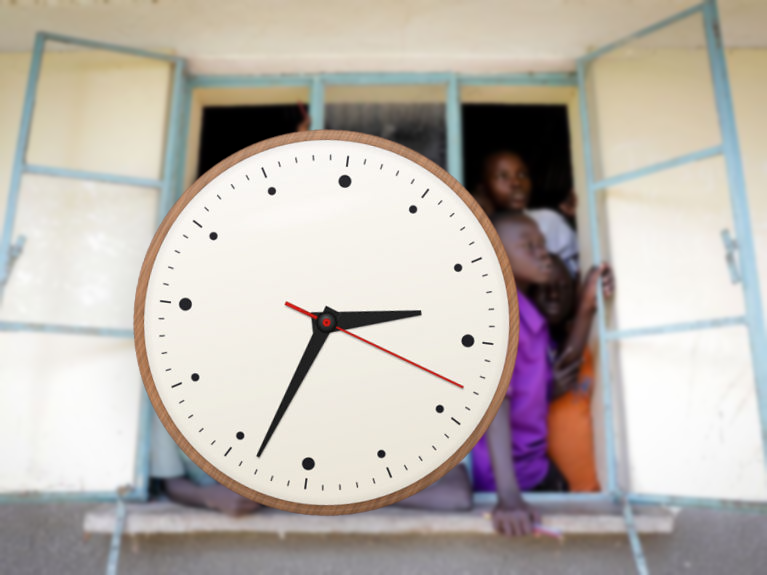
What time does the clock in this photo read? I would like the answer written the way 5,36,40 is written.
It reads 2,33,18
